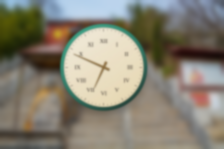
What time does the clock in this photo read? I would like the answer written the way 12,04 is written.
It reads 6,49
